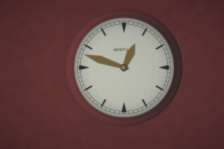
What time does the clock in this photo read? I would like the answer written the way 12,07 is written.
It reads 12,48
